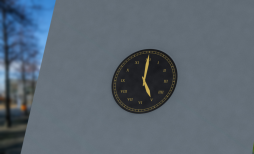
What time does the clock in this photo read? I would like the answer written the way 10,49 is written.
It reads 5,00
